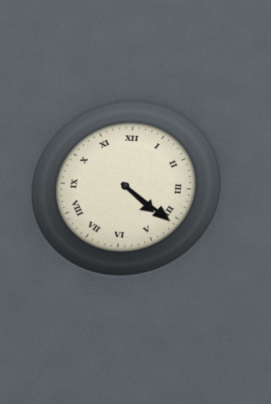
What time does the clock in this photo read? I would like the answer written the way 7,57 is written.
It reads 4,21
